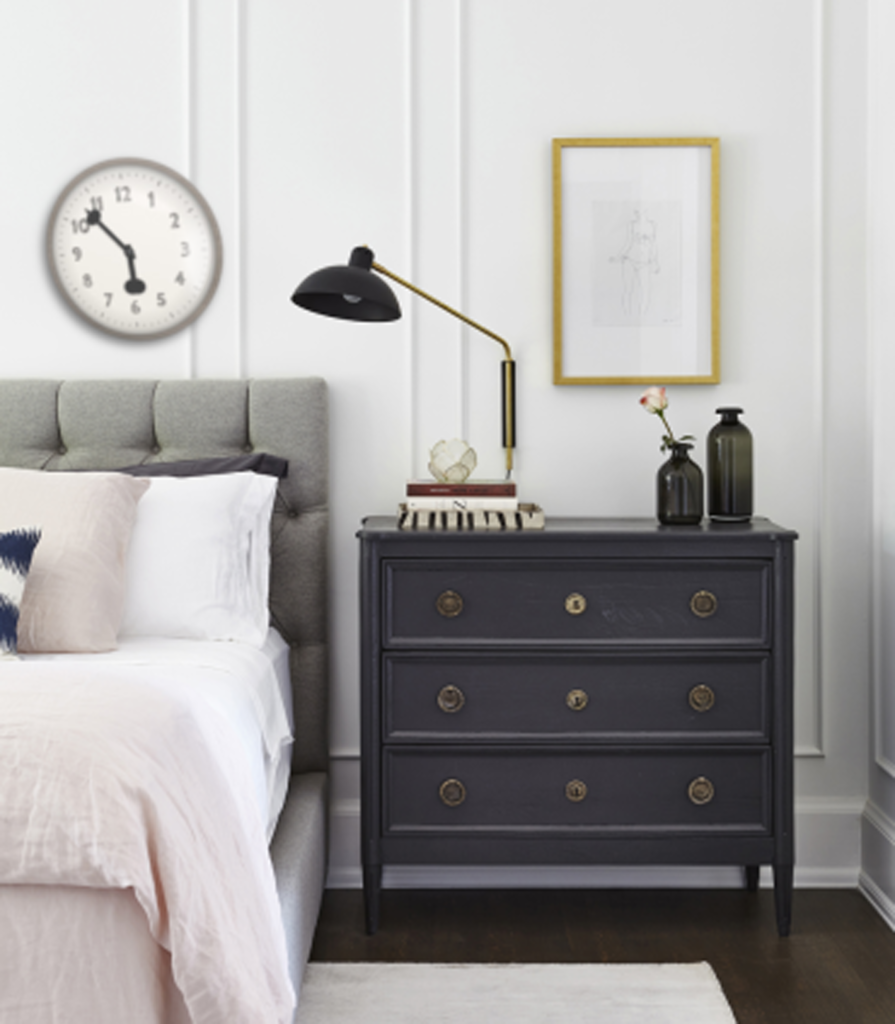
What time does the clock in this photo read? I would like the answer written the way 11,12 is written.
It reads 5,53
